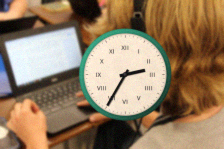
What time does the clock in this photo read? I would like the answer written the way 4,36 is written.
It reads 2,35
